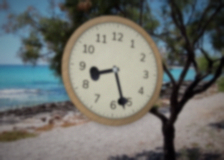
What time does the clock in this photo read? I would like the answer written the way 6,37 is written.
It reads 8,27
